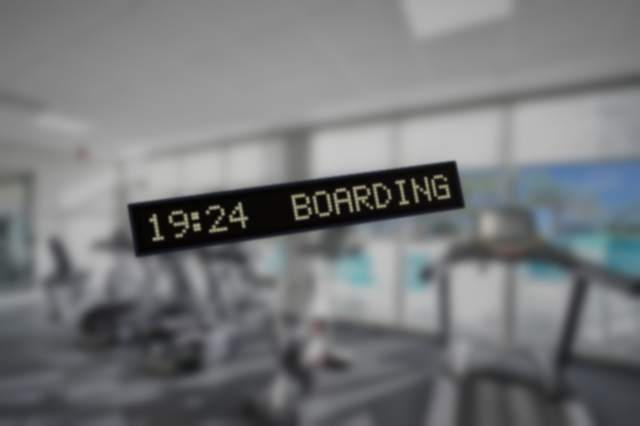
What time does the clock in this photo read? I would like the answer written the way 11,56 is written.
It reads 19,24
